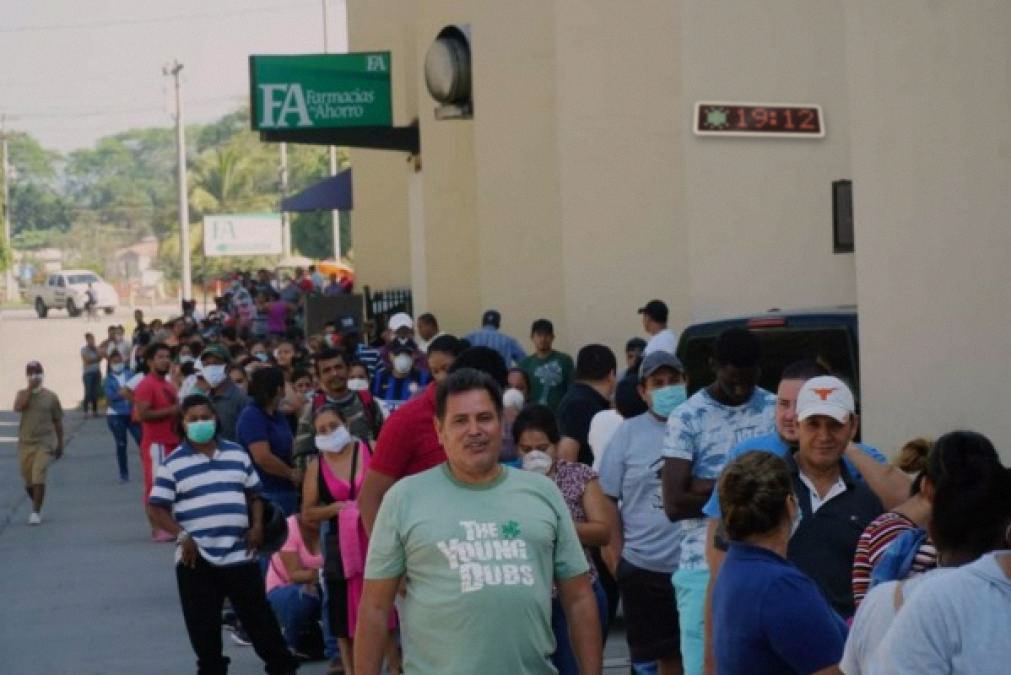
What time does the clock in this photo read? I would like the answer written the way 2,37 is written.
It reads 19,12
